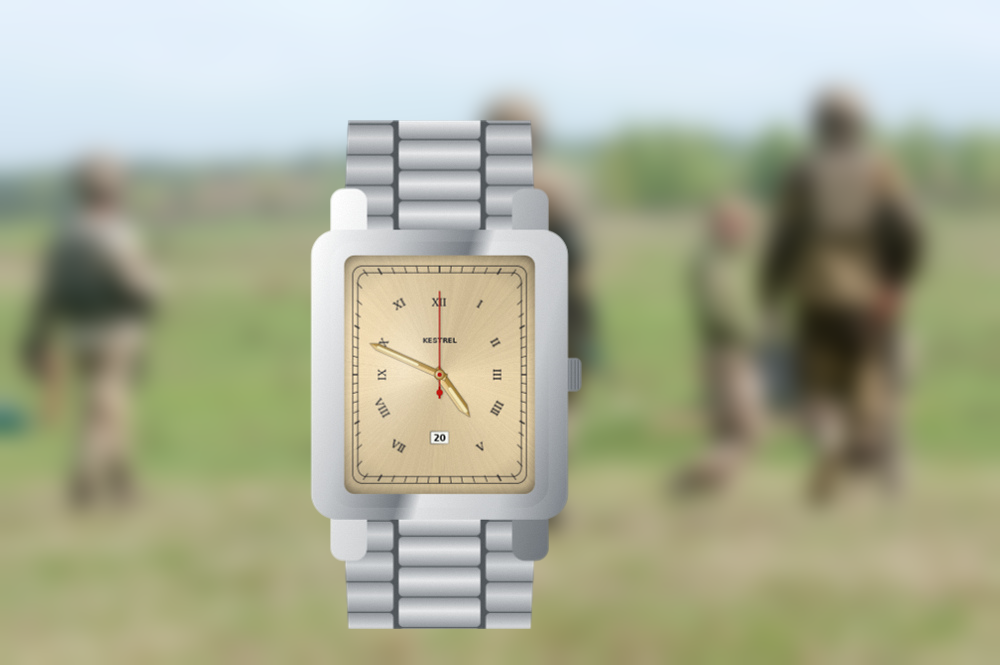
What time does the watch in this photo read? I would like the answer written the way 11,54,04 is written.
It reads 4,49,00
